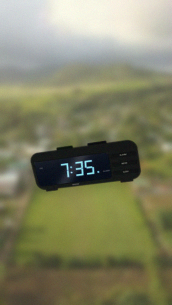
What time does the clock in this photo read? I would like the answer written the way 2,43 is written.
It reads 7,35
